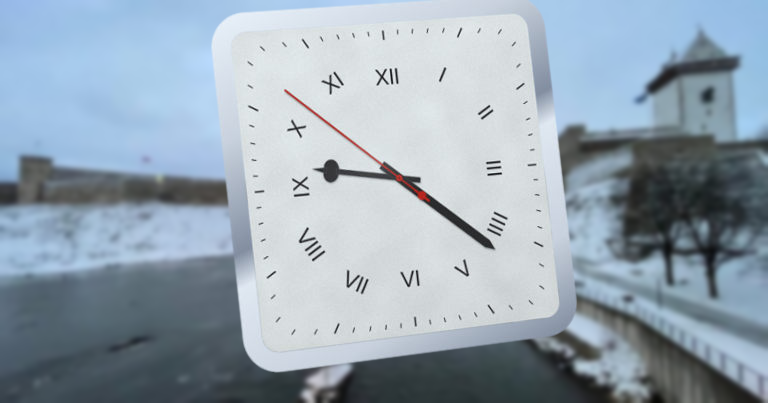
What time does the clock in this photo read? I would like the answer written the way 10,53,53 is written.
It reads 9,21,52
